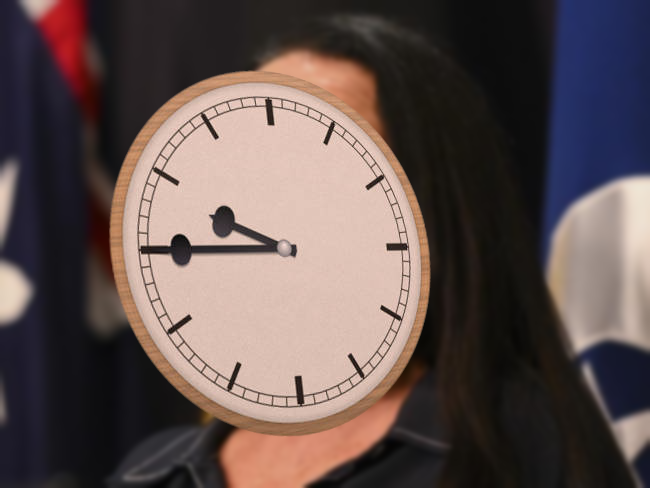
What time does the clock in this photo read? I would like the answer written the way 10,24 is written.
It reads 9,45
